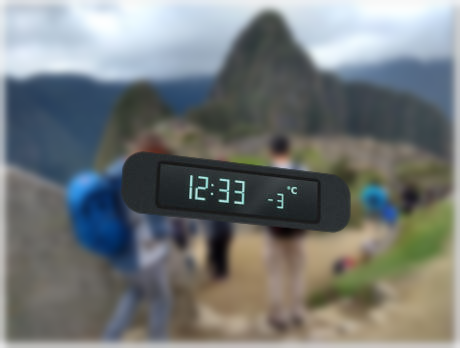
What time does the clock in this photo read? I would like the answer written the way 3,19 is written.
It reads 12,33
